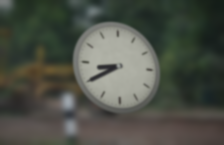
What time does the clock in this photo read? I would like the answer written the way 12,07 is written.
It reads 8,40
